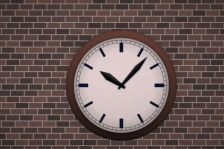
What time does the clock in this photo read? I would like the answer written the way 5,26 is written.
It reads 10,07
